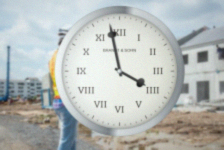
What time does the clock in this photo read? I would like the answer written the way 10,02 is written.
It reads 3,58
